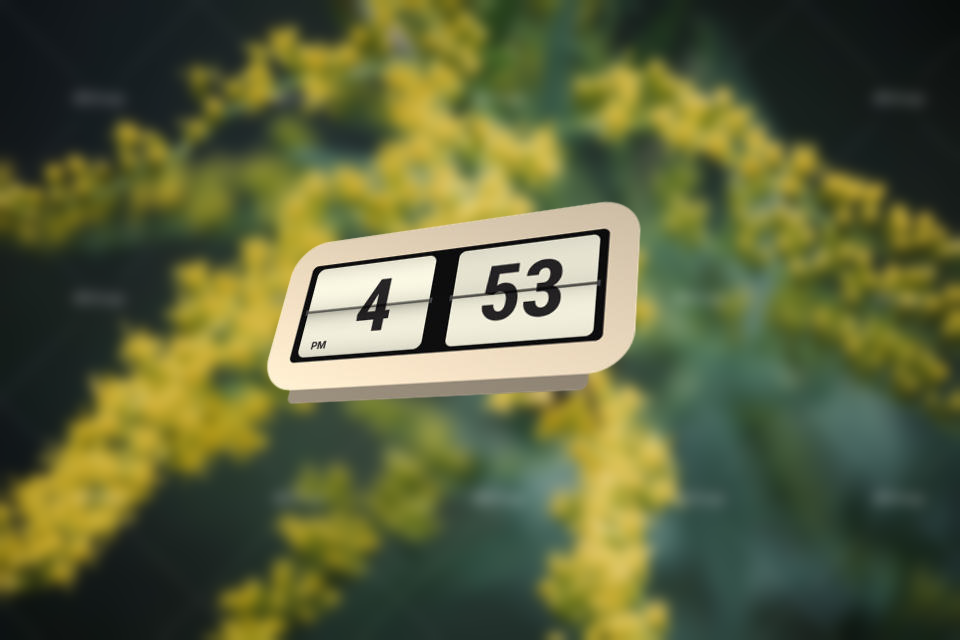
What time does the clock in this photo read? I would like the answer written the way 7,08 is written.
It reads 4,53
